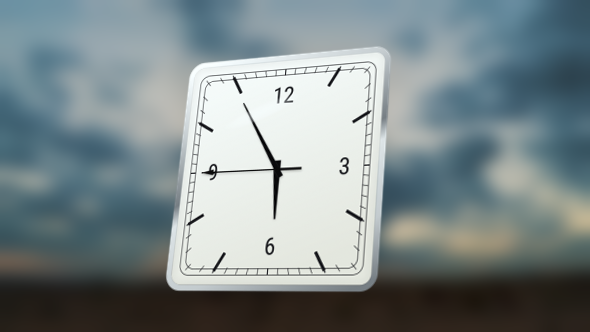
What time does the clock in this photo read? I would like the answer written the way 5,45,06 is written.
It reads 5,54,45
